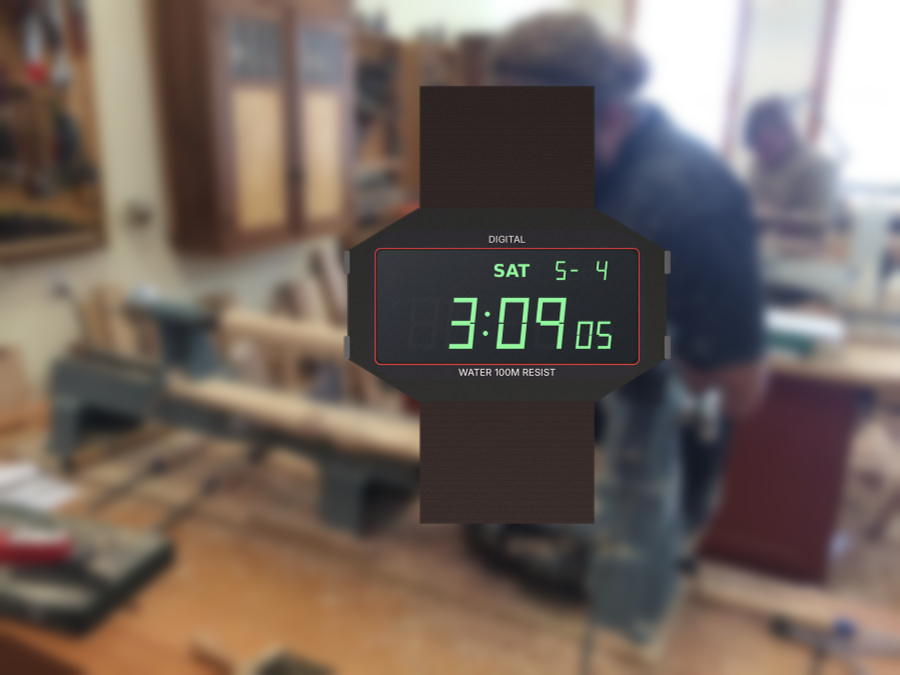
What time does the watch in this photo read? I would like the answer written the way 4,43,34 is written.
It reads 3,09,05
